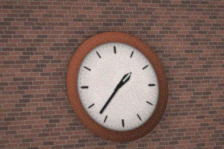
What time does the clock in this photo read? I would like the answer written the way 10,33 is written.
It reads 1,37
